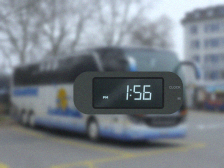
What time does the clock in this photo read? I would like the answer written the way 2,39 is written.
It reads 1,56
